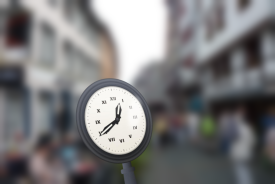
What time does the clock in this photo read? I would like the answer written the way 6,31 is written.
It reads 12,40
